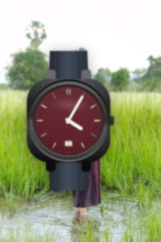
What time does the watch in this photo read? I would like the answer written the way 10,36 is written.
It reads 4,05
